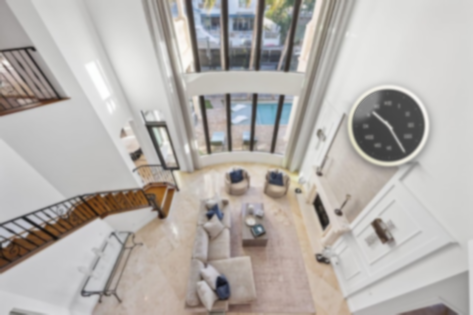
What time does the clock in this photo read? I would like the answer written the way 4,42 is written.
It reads 10,25
